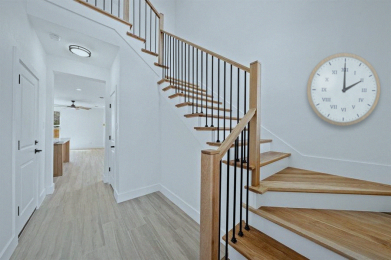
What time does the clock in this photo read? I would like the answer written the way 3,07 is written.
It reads 2,00
